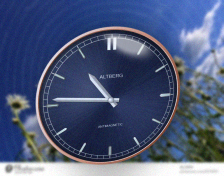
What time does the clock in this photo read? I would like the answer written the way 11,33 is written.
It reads 10,46
